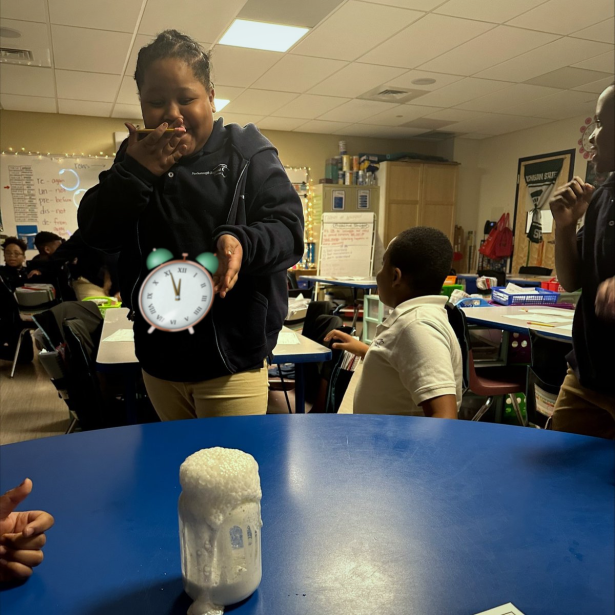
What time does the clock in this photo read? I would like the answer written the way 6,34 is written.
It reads 11,56
